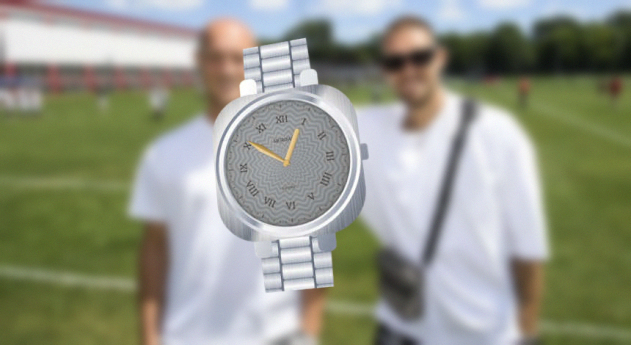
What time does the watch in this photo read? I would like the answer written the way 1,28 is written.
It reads 12,51
